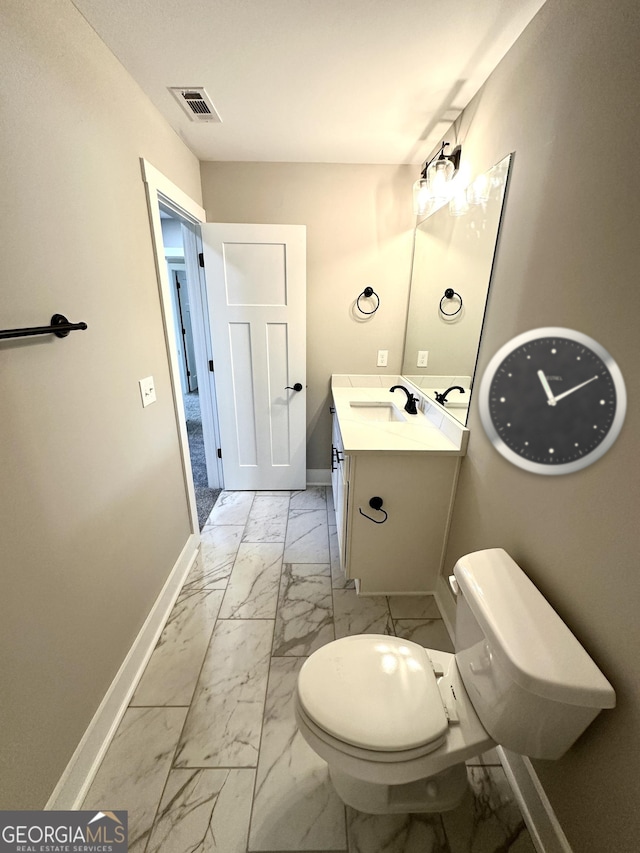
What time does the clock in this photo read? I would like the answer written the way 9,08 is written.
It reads 11,10
